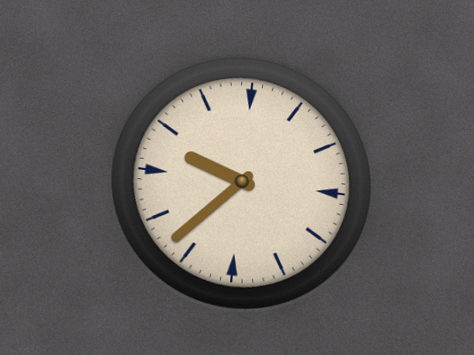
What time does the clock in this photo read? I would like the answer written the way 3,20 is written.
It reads 9,37
